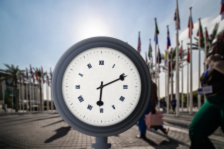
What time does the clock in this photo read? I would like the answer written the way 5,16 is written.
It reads 6,11
